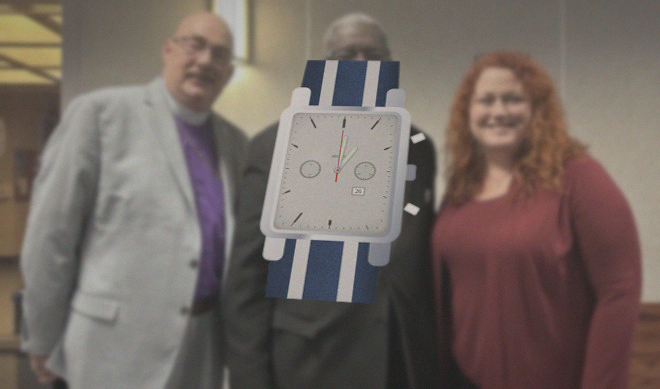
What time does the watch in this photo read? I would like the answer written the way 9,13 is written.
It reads 1,01
